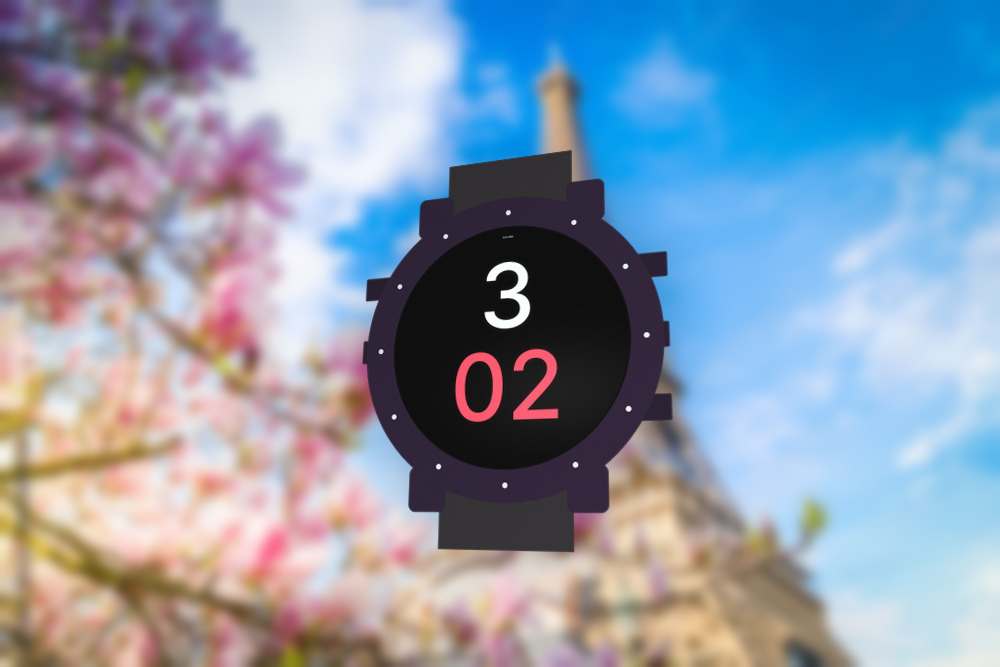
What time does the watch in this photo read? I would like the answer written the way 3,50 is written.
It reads 3,02
